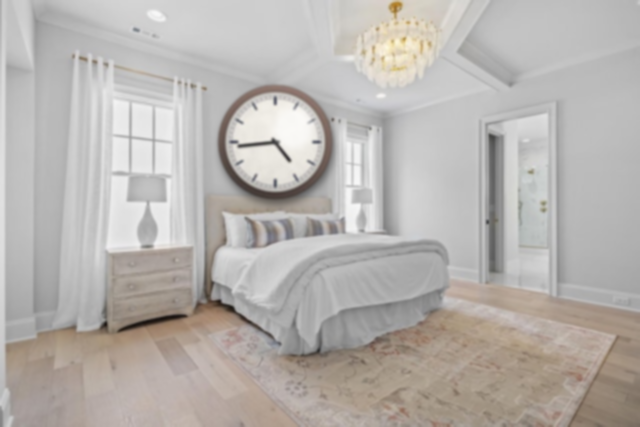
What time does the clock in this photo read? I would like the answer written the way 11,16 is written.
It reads 4,44
